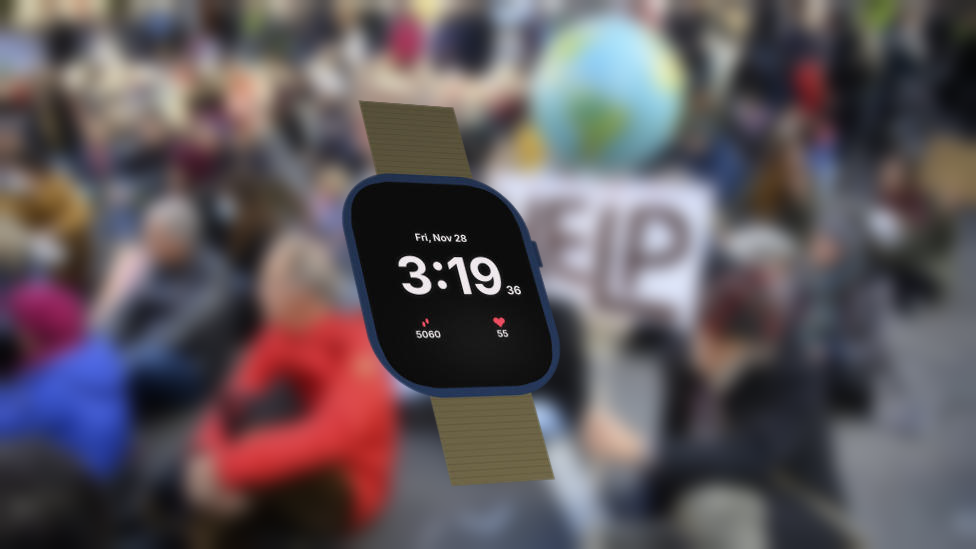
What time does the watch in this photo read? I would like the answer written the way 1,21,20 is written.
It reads 3,19,36
